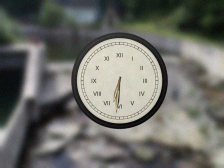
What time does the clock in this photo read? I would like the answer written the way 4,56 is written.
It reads 6,31
